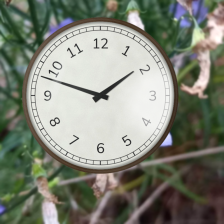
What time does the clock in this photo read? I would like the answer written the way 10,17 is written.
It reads 1,48
